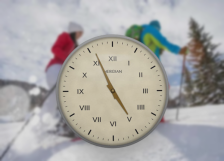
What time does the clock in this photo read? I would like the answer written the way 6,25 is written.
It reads 4,56
